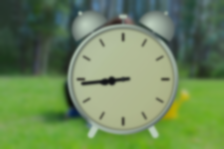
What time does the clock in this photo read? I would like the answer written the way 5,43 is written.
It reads 8,44
